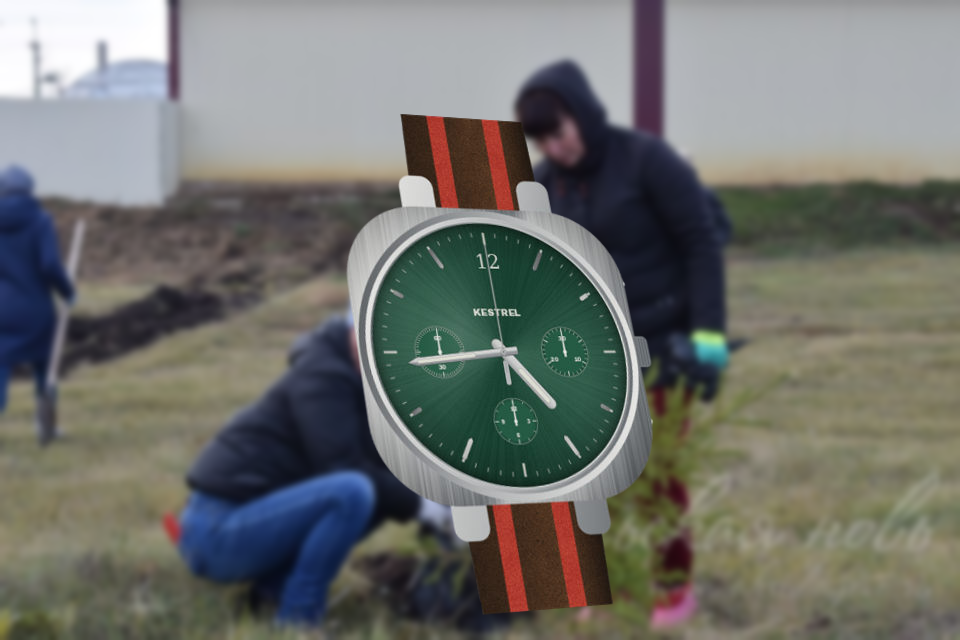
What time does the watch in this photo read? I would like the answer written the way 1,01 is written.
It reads 4,44
